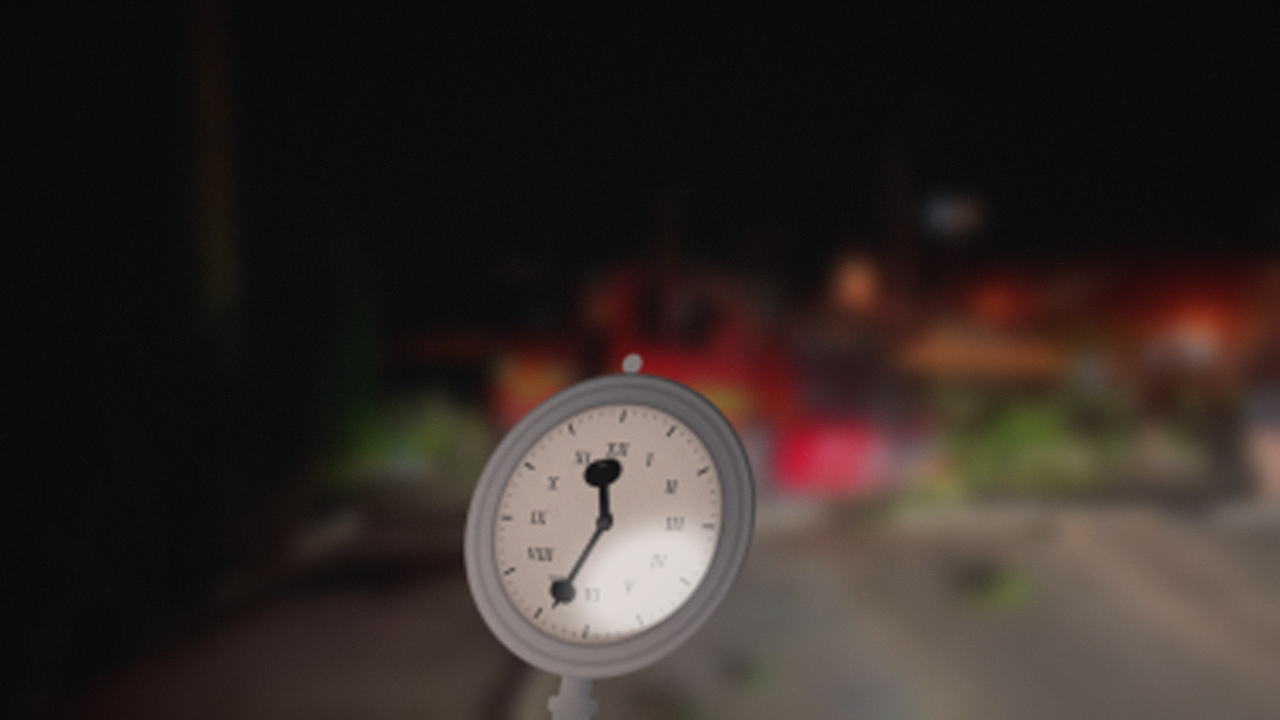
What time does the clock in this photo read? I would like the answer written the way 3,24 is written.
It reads 11,34
